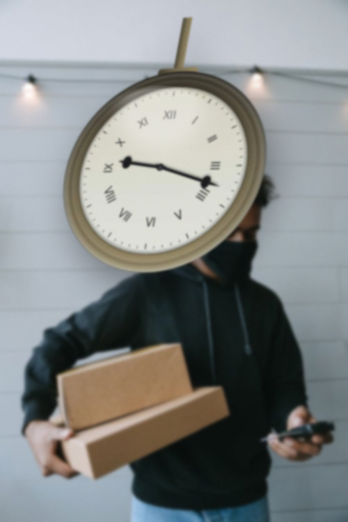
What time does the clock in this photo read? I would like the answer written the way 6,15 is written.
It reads 9,18
